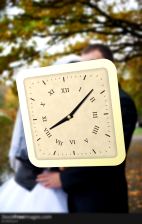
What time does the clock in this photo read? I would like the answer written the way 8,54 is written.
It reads 8,08
